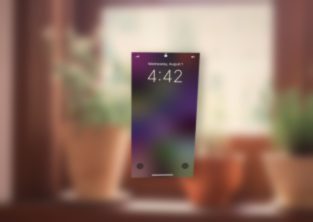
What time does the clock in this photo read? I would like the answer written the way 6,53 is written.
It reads 4,42
